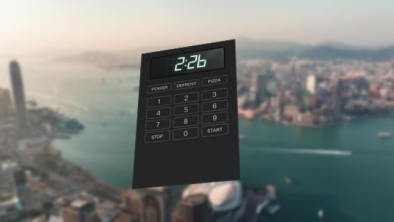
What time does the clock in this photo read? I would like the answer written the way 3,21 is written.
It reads 2,26
